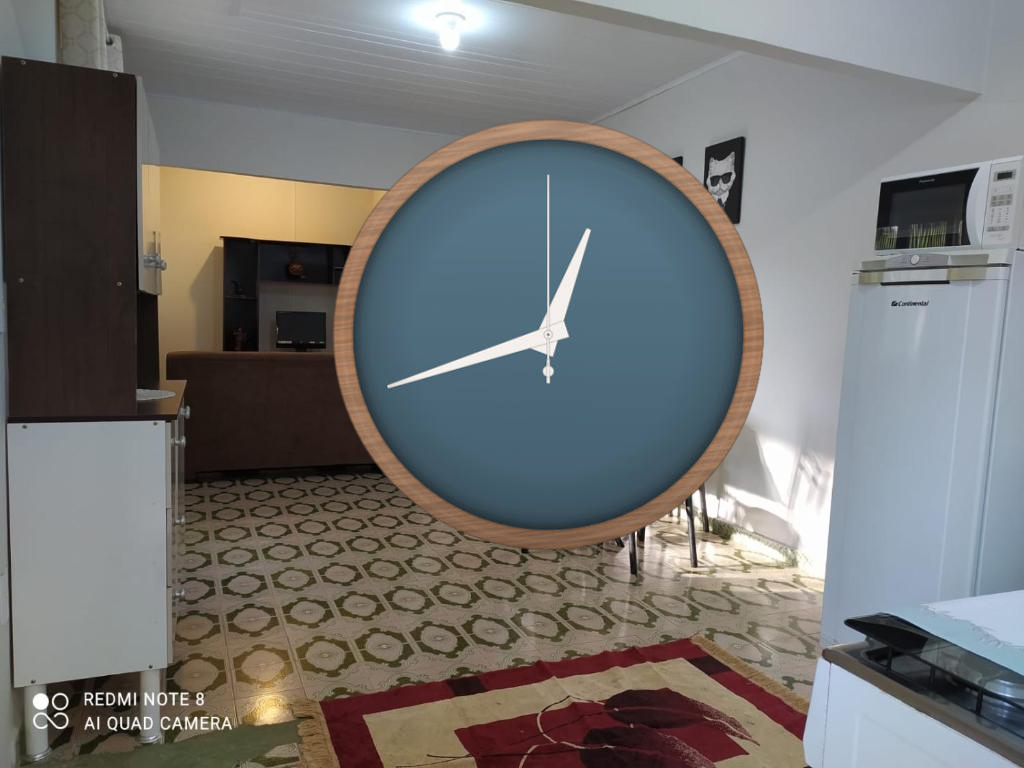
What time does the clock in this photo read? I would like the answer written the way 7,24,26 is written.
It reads 12,42,00
